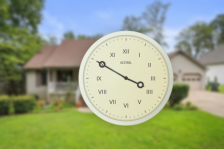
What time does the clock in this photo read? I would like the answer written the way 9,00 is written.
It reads 3,50
